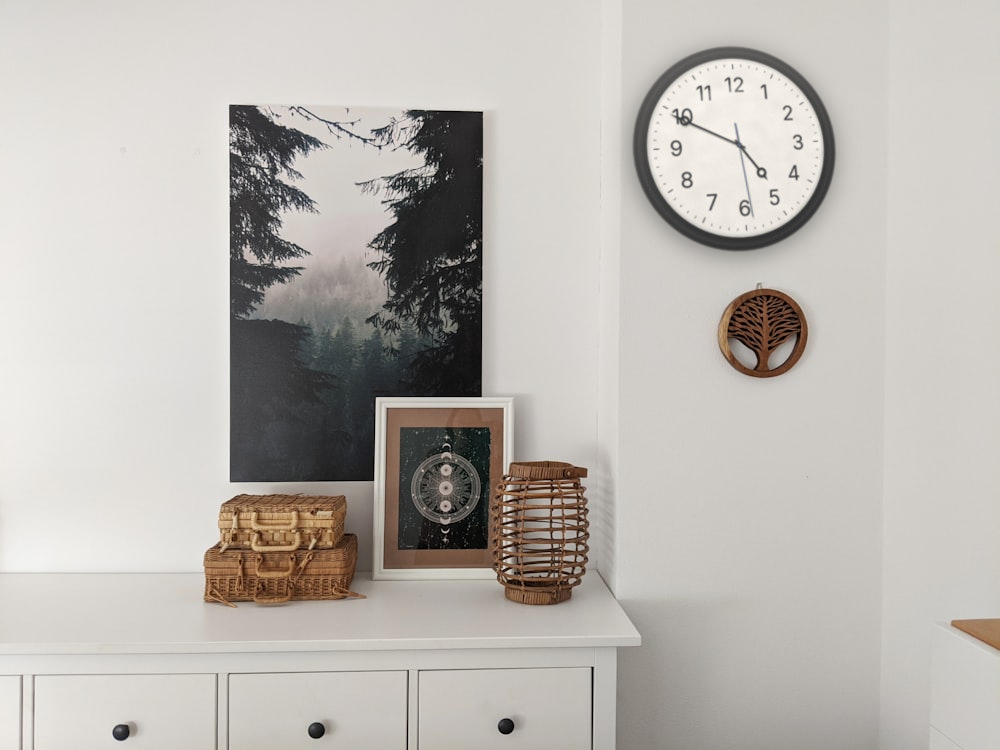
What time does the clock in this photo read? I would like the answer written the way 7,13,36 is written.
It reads 4,49,29
